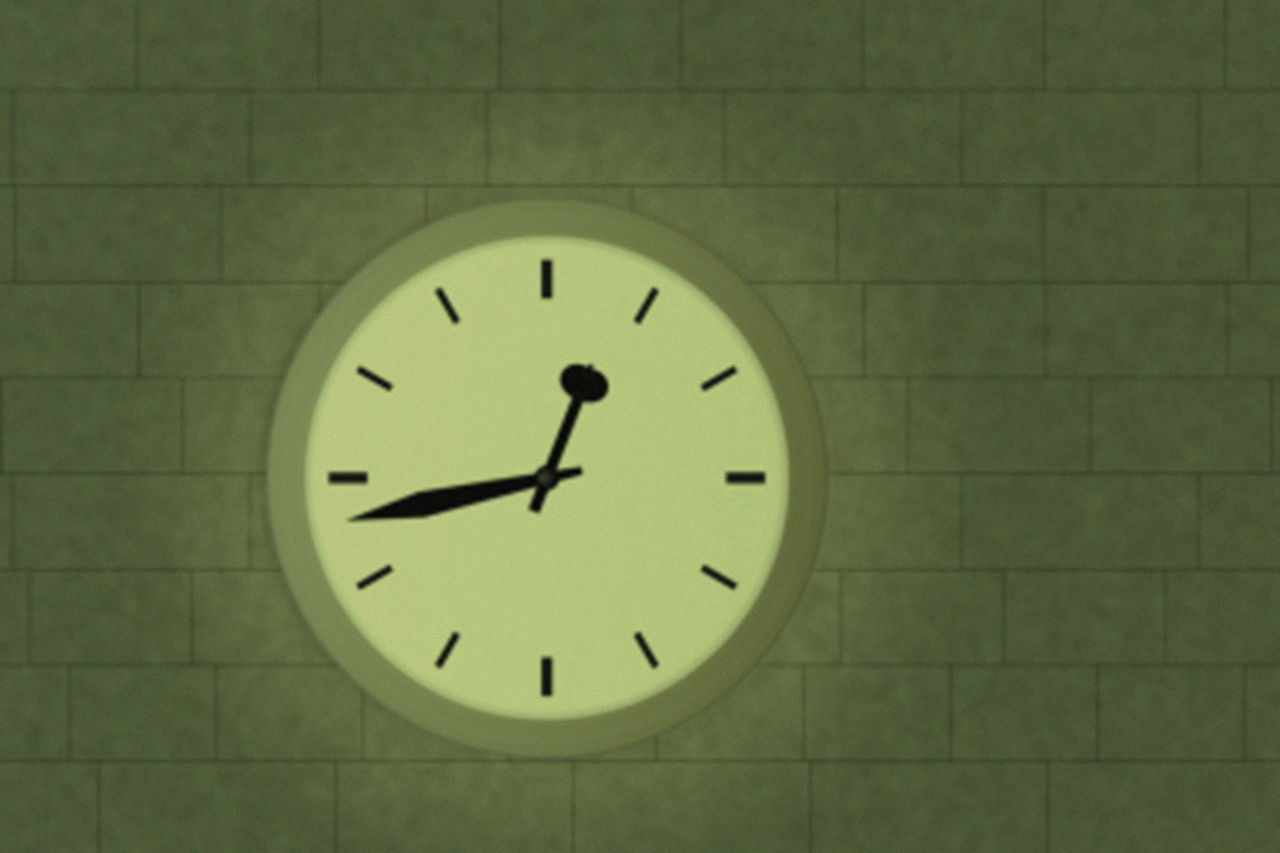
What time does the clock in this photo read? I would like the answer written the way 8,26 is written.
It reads 12,43
